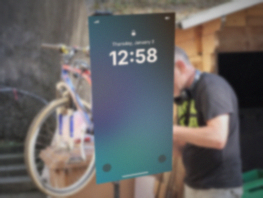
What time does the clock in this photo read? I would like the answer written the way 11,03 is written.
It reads 12,58
